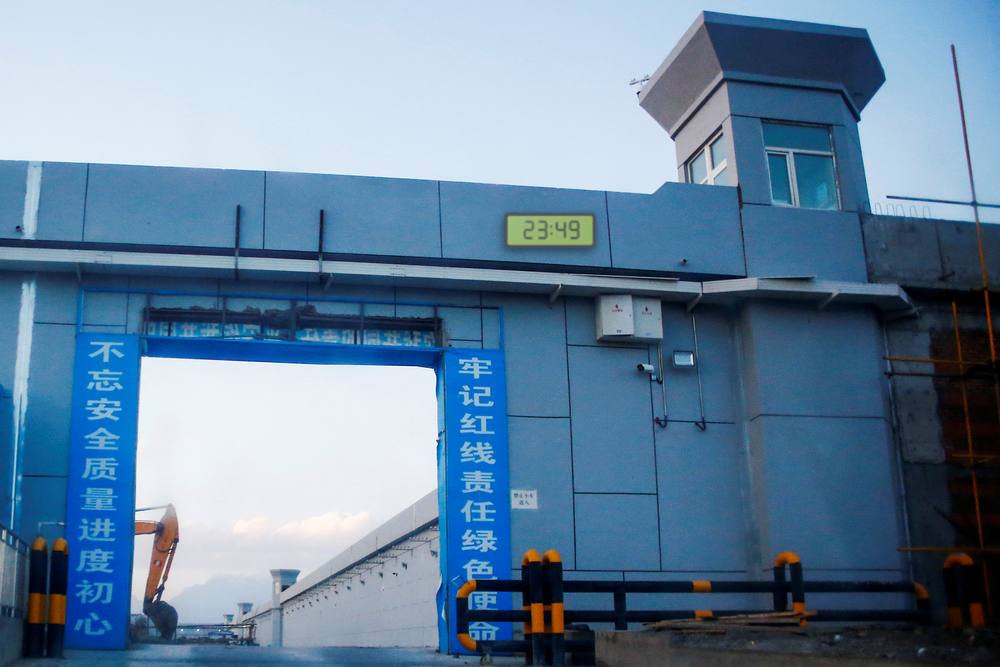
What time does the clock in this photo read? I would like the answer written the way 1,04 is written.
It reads 23,49
